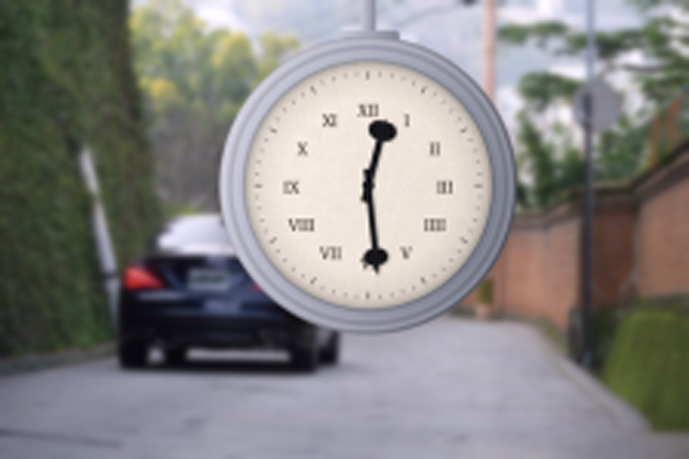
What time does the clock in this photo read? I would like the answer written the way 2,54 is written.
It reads 12,29
